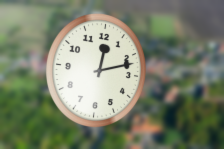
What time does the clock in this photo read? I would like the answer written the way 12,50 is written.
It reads 12,12
